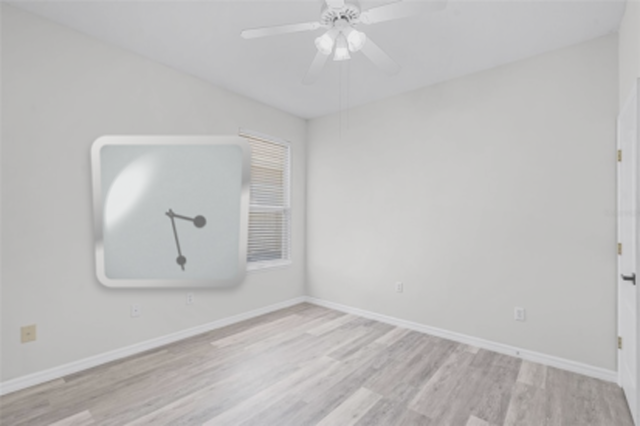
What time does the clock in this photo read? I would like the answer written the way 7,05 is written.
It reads 3,28
